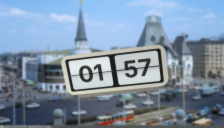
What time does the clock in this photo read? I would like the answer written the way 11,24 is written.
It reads 1,57
